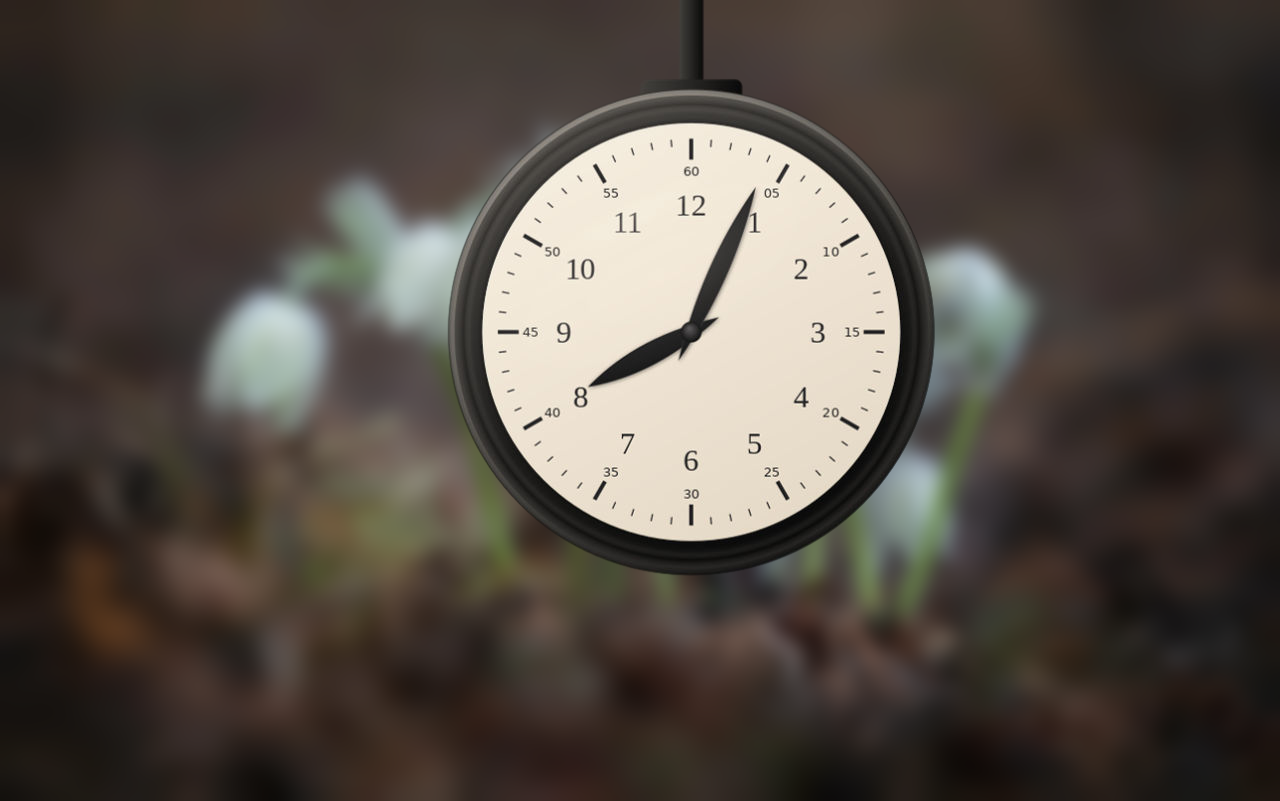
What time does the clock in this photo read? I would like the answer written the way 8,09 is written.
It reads 8,04
